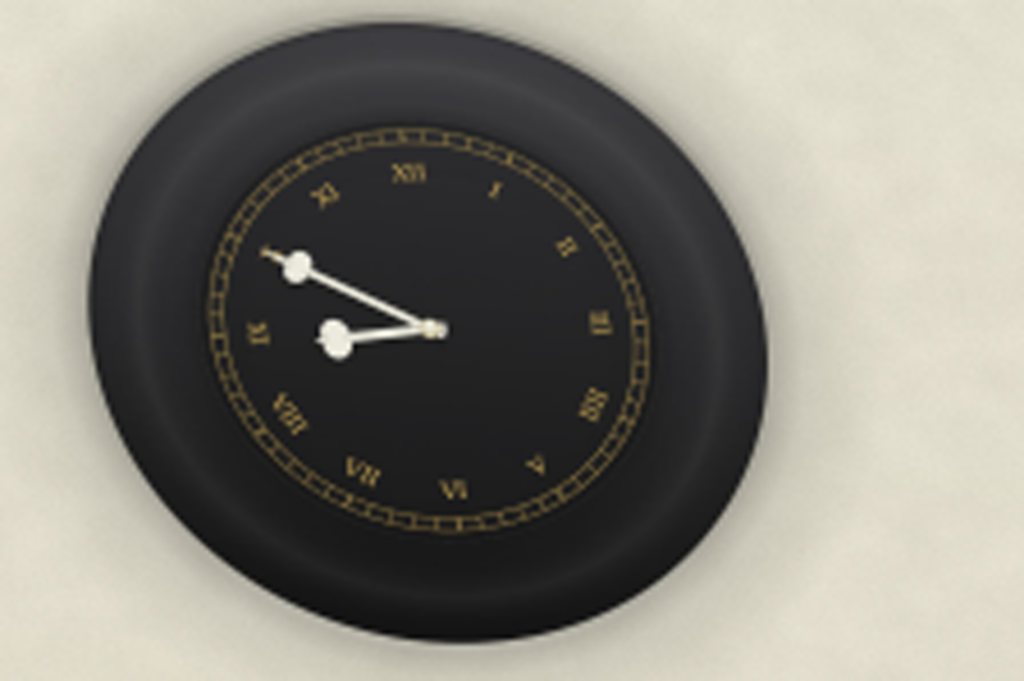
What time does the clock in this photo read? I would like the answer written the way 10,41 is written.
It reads 8,50
